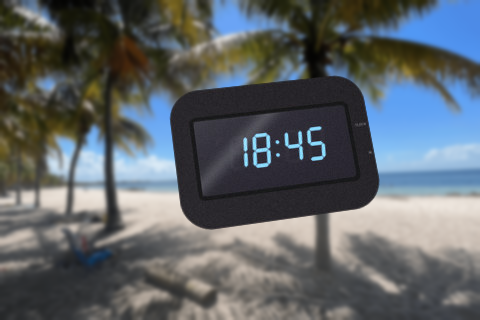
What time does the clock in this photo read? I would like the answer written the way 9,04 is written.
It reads 18,45
